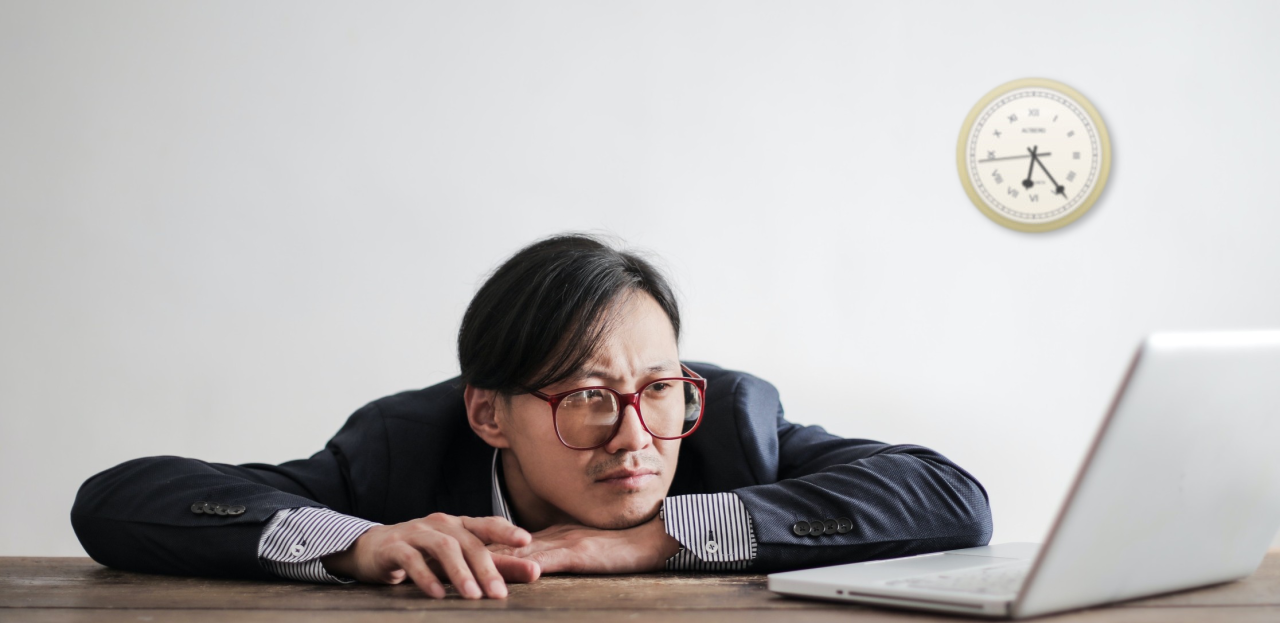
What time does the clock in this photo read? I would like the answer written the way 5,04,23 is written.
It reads 6,23,44
